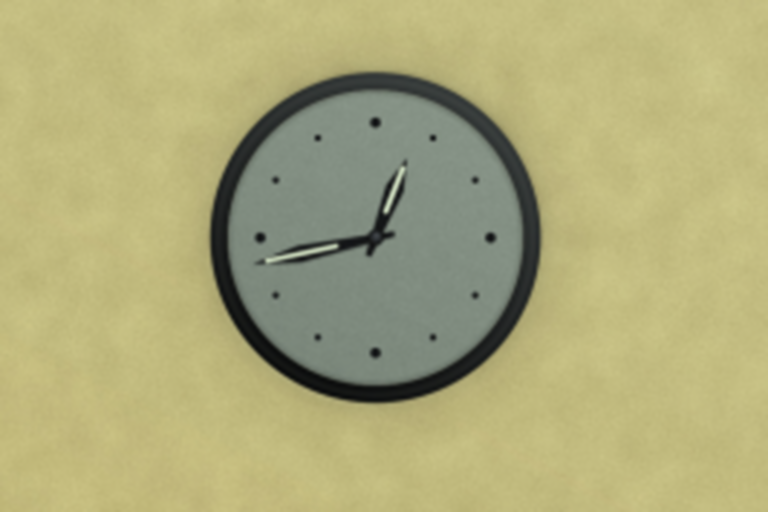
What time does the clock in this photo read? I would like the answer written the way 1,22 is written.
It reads 12,43
